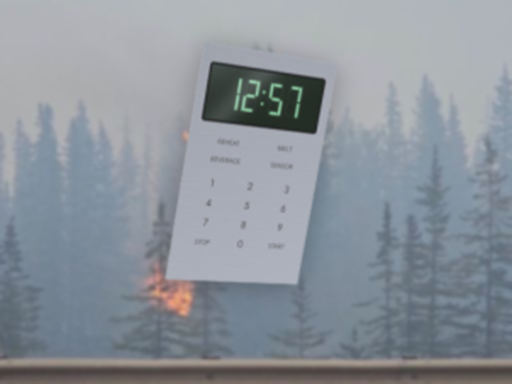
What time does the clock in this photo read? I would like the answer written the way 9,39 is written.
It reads 12,57
